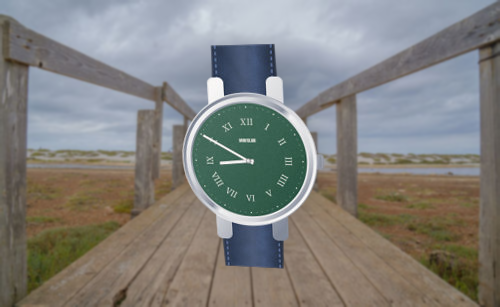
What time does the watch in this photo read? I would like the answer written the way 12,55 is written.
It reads 8,50
